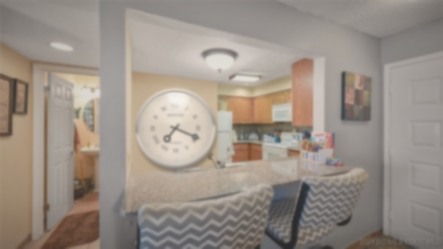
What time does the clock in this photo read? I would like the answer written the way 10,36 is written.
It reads 7,19
